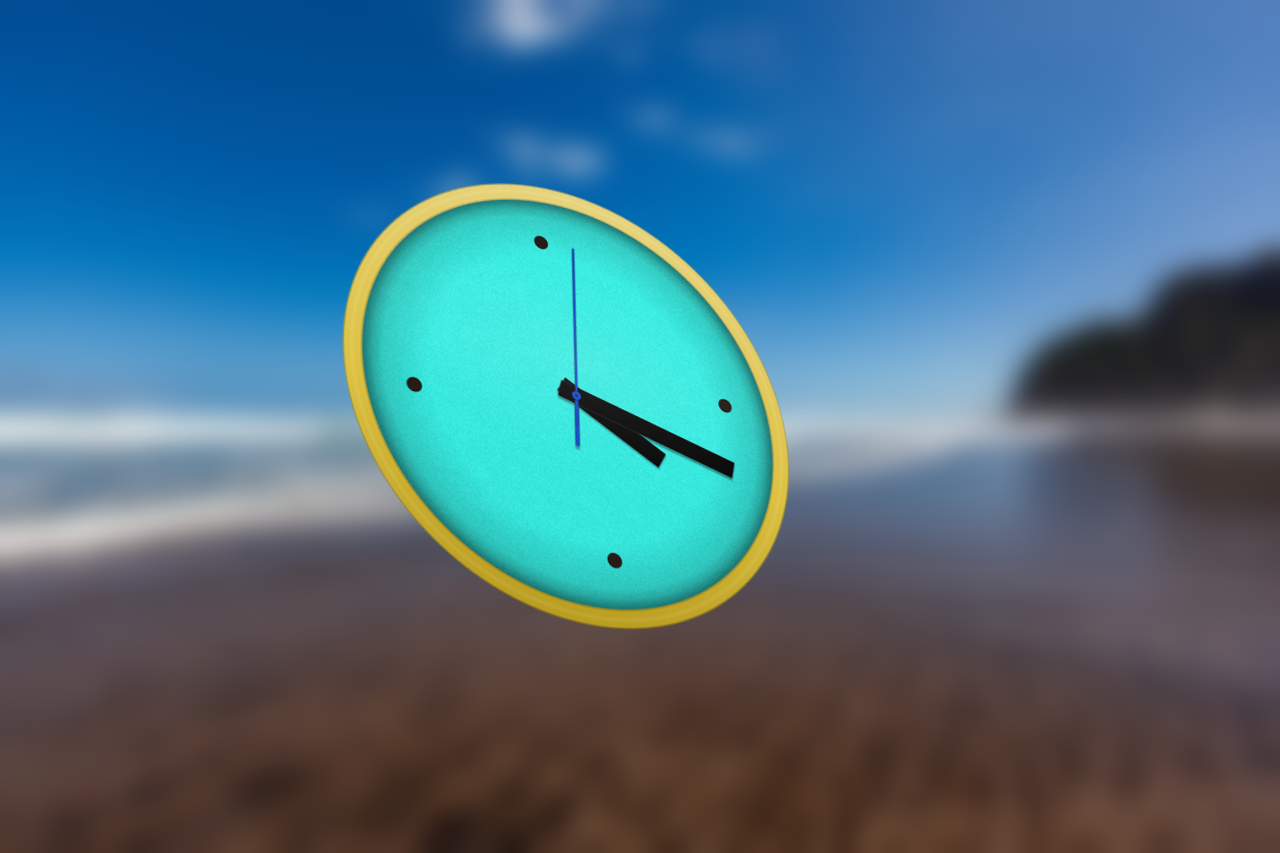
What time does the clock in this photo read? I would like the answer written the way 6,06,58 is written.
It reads 4,19,02
